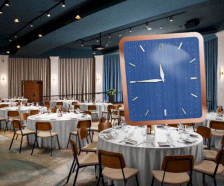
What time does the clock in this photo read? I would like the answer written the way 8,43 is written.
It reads 11,45
